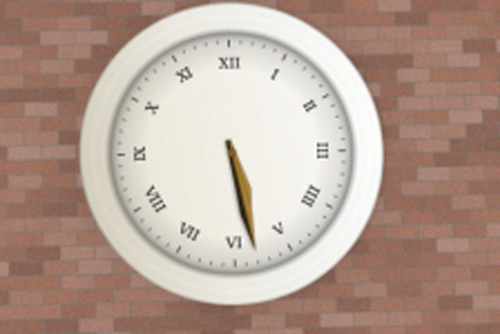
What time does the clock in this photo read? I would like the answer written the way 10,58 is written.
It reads 5,28
